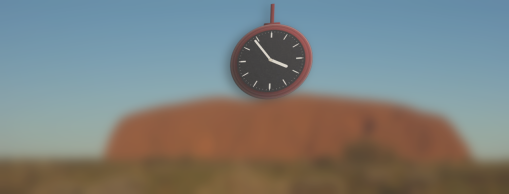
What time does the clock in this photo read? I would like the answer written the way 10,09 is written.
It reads 3,54
